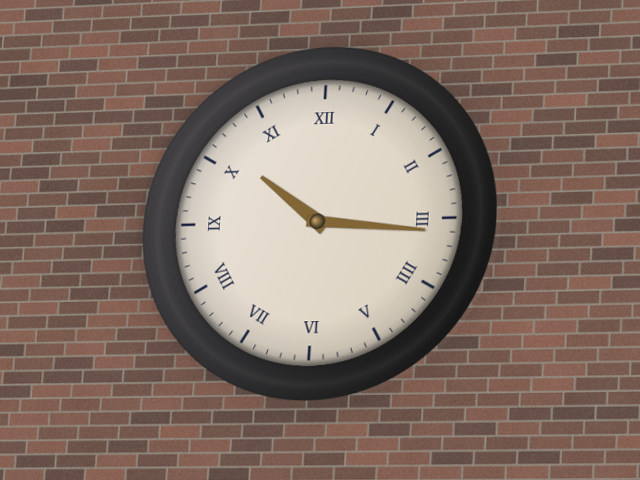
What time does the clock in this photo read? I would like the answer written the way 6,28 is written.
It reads 10,16
